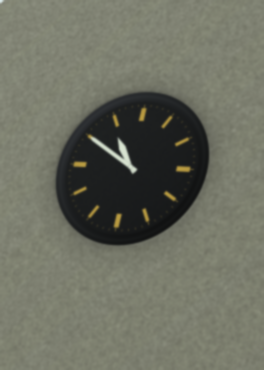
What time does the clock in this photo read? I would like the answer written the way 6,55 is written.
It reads 10,50
